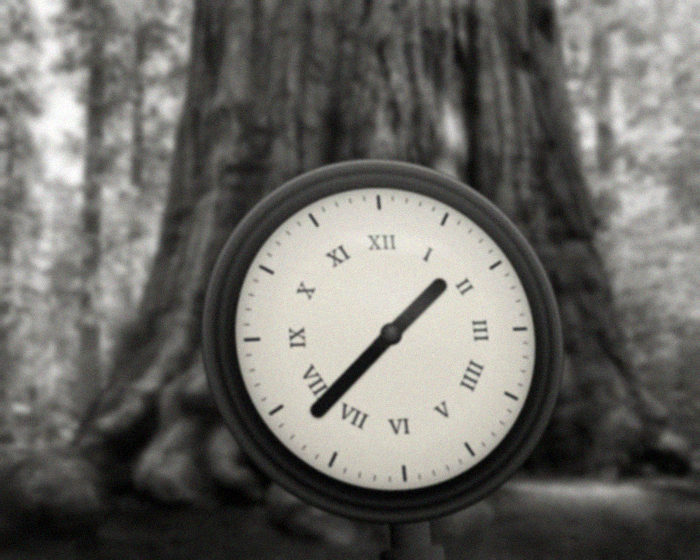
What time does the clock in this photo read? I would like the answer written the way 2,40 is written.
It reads 1,38
